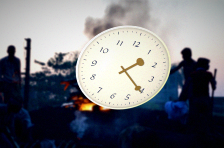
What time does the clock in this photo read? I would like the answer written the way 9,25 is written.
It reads 1,21
